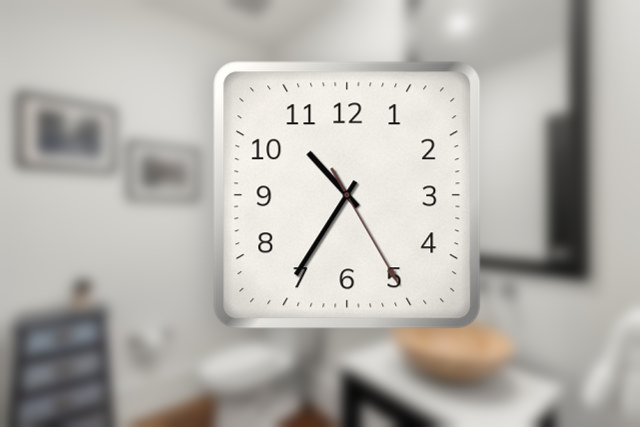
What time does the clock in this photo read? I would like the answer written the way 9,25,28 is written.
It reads 10,35,25
